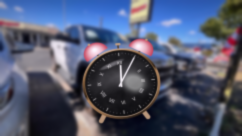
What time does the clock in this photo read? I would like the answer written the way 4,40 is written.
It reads 12,05
